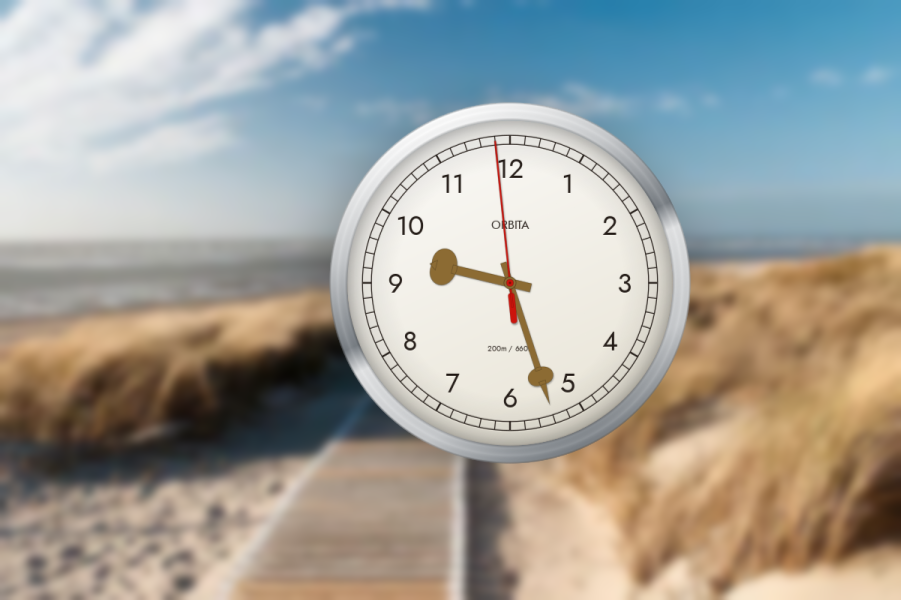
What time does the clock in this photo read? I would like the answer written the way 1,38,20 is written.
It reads 9,26,59
